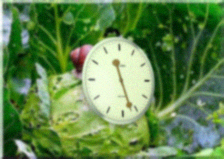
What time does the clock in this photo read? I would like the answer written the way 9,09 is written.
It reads 11,27
